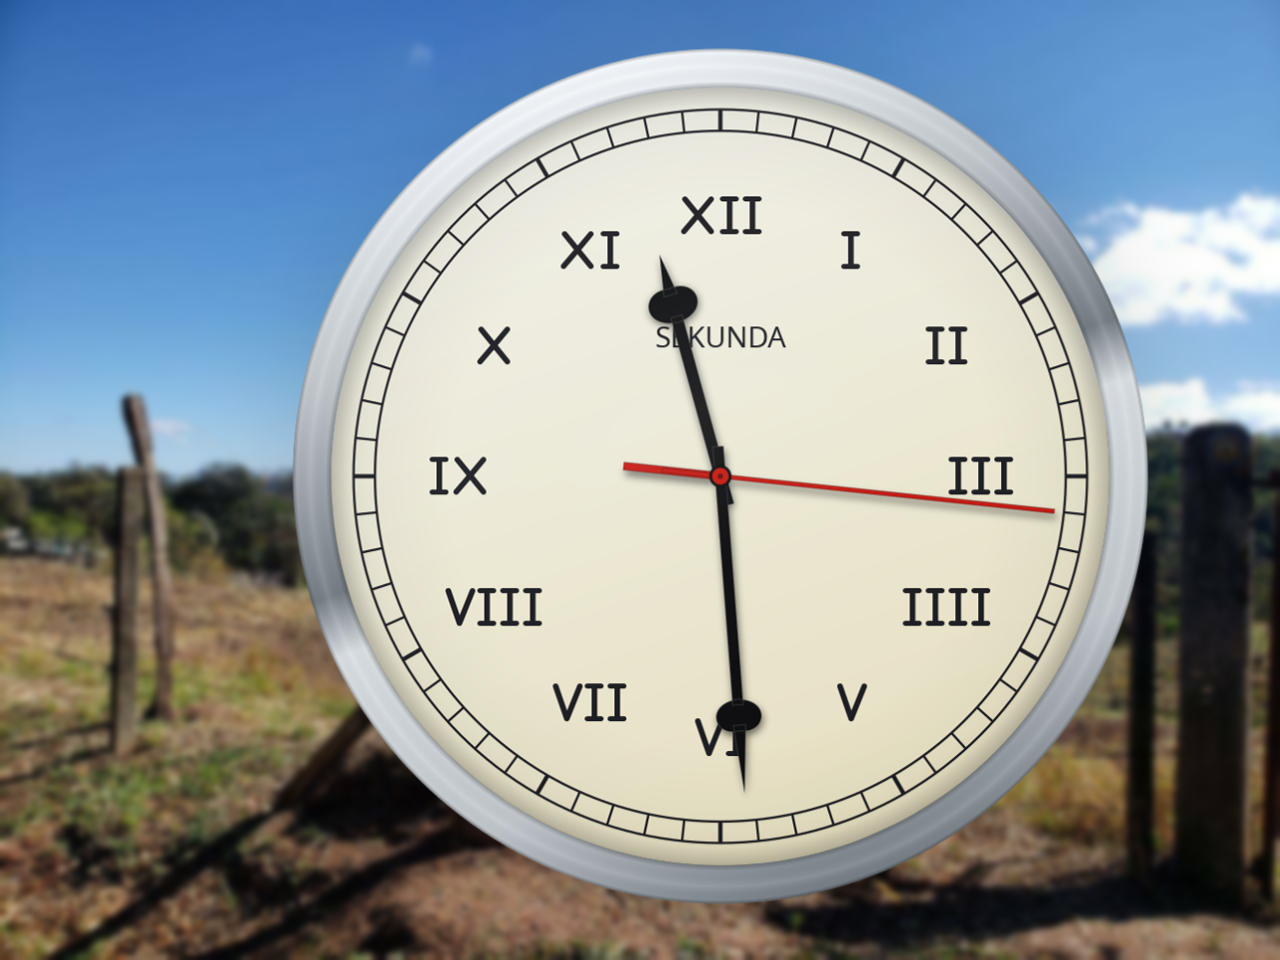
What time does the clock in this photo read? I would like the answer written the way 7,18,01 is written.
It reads 11,29,16
